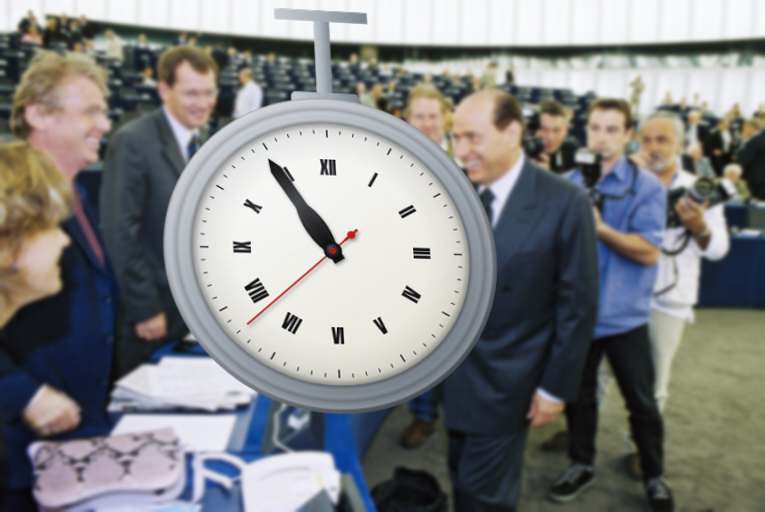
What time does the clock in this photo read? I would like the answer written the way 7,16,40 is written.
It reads 10,54,38
